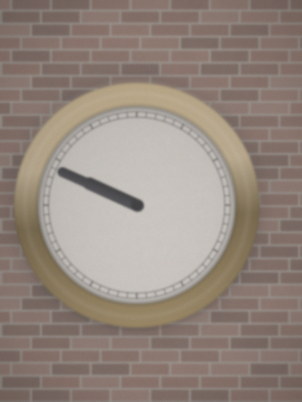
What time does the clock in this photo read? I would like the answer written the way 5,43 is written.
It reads 9,49
